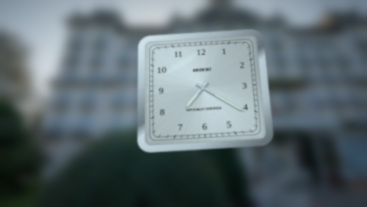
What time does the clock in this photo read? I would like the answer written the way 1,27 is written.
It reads 7,21
